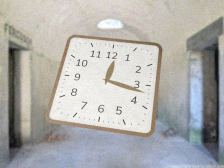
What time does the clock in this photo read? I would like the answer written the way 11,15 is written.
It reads 12,17
